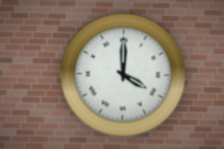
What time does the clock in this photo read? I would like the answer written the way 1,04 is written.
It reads 4,00
